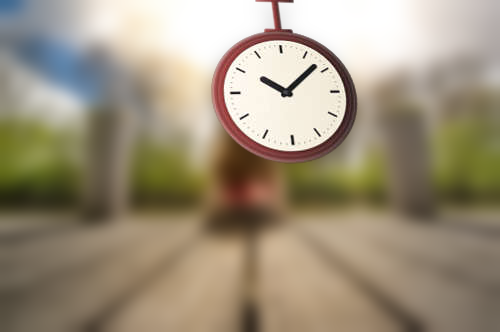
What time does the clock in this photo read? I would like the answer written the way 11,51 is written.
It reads 10,08
